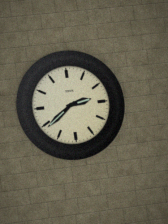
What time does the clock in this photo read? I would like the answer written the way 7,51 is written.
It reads 2,39
